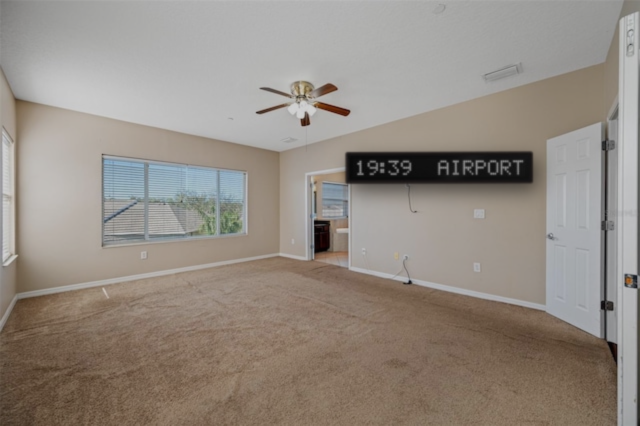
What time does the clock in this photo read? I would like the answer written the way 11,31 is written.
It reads 19,39
